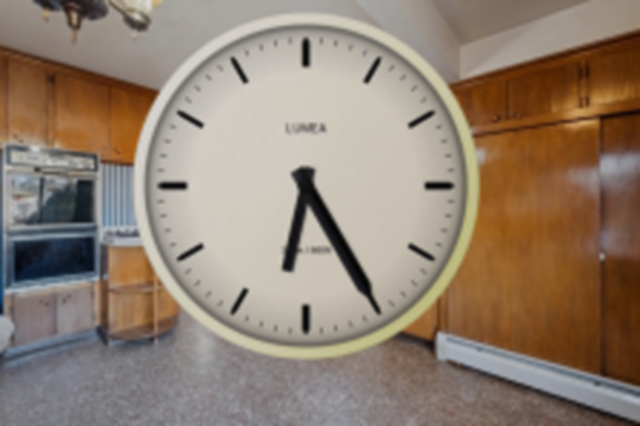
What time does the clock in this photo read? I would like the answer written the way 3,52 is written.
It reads 6,25
